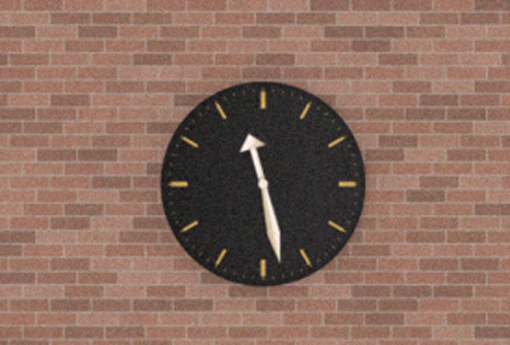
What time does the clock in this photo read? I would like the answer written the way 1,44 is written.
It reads 11,28
